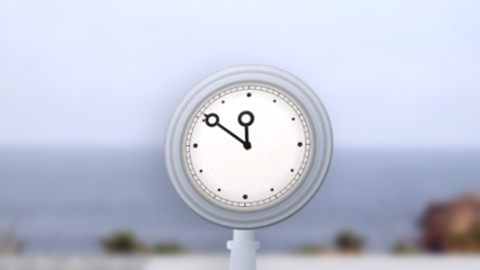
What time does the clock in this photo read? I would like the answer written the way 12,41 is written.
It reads 11,51
